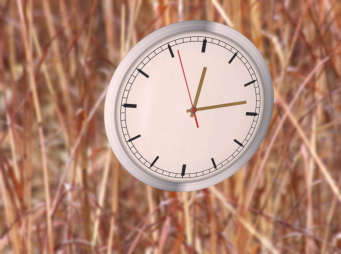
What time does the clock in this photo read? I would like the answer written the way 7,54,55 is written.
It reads 12,12,56
